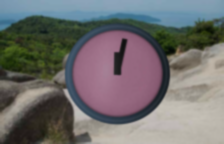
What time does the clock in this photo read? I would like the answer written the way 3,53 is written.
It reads 12,02
